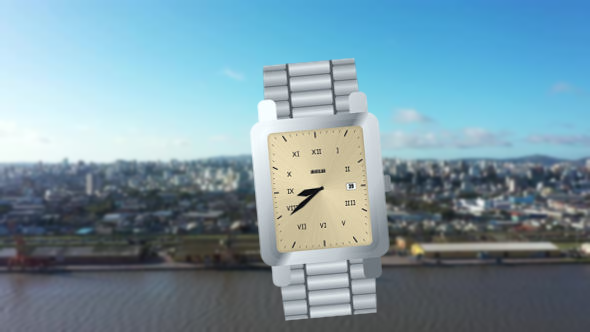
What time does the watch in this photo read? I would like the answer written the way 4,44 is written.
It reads 8,39
